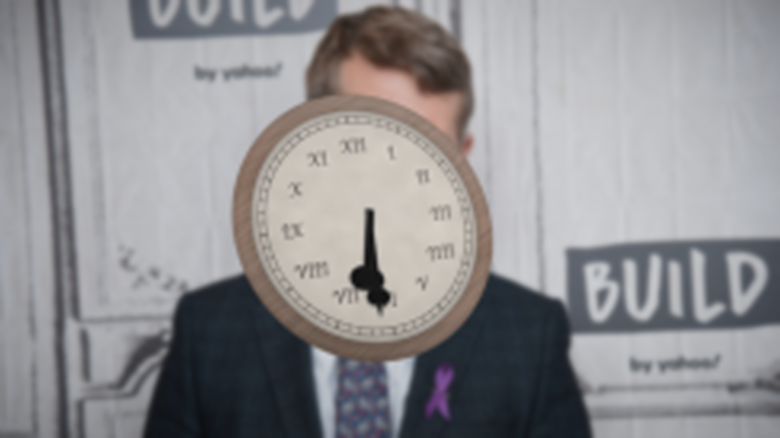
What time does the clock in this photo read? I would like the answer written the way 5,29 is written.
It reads 6,31
